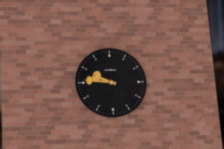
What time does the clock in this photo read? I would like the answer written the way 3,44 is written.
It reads 9,46
